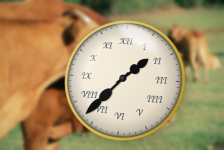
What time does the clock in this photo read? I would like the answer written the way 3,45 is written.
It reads 1,37
